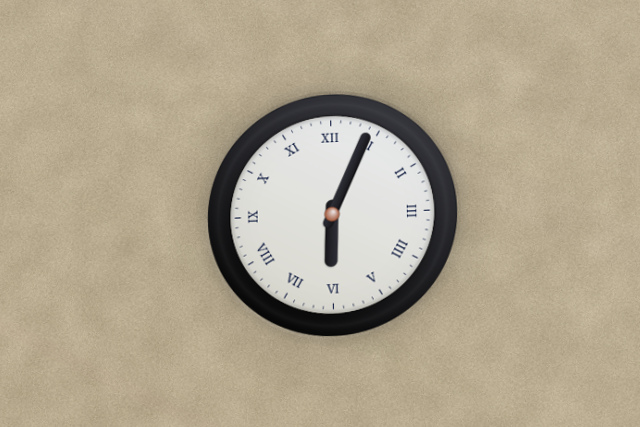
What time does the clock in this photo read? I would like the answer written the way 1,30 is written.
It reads 6,04
